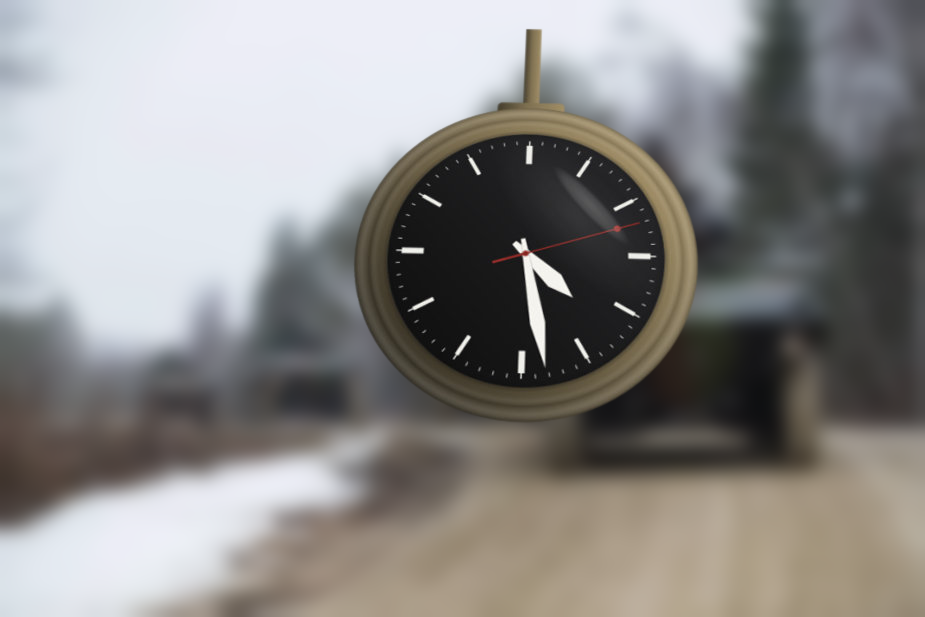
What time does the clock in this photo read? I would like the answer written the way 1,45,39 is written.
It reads 4,28,12
